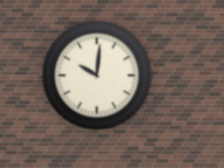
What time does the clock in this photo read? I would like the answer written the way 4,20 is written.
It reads 10,01
